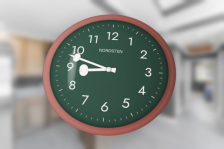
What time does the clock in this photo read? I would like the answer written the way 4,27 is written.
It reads 8,48
